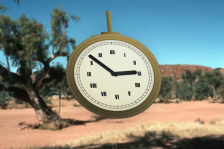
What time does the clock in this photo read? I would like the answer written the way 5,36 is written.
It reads 2,52
